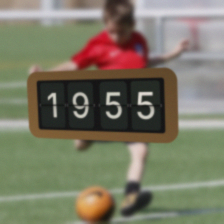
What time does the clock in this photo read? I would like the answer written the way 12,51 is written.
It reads 19,55
